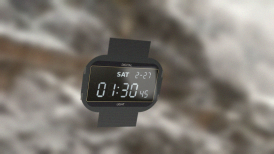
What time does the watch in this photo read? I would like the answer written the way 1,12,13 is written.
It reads 1,30,45
